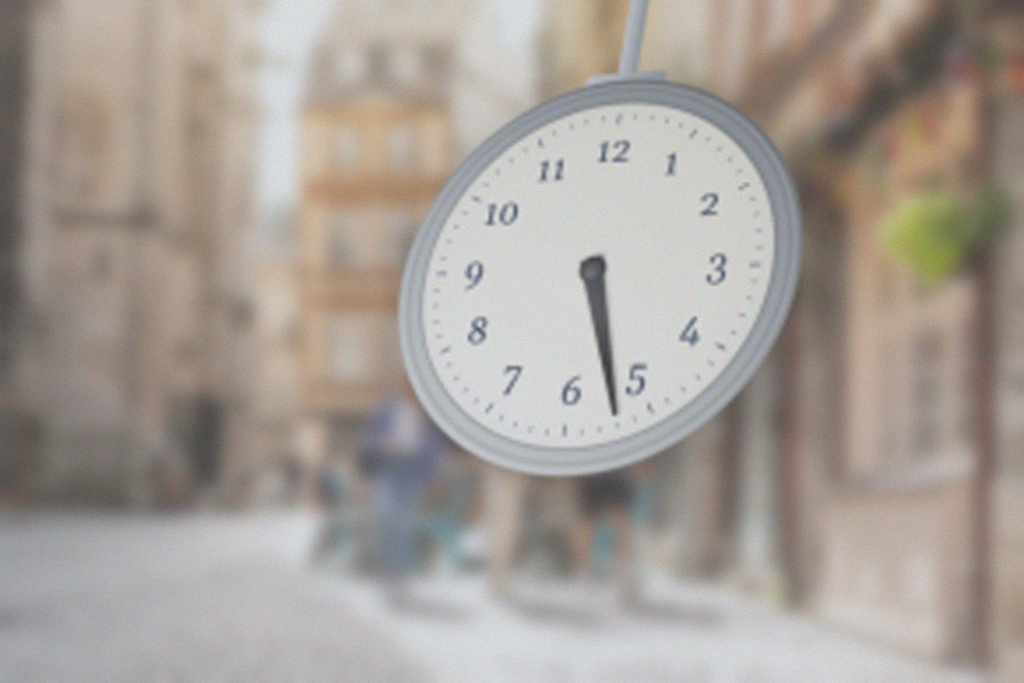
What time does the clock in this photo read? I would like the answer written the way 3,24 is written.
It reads 5,27
